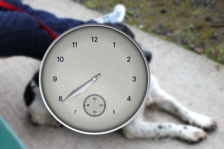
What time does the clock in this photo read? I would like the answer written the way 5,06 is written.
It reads 7,39
